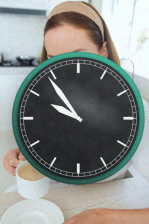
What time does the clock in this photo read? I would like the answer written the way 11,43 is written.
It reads 9,54
